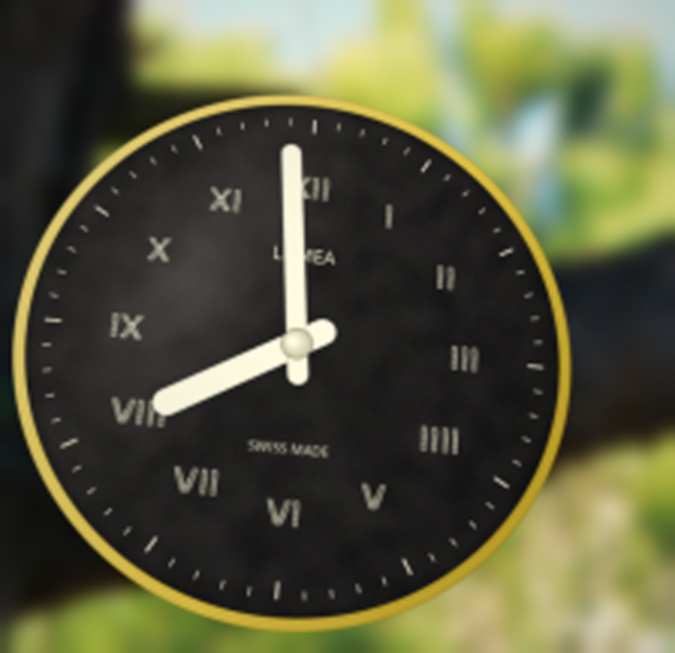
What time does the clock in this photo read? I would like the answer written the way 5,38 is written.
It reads 7,59
